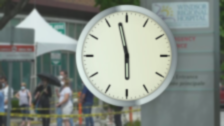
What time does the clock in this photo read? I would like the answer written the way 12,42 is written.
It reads 5,58
